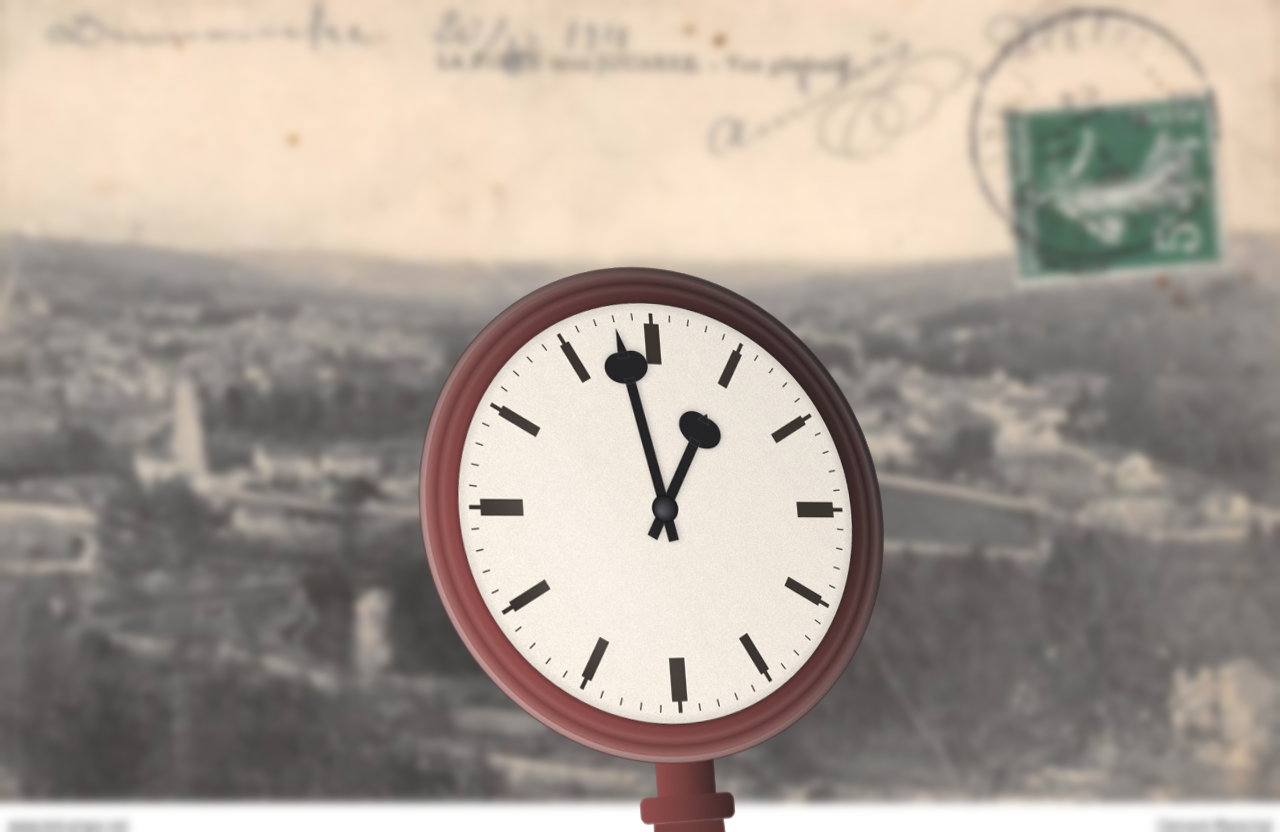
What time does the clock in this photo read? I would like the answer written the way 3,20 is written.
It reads 12,58
